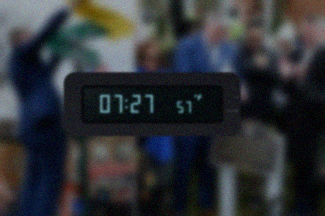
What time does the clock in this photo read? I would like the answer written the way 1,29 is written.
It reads 7,27
